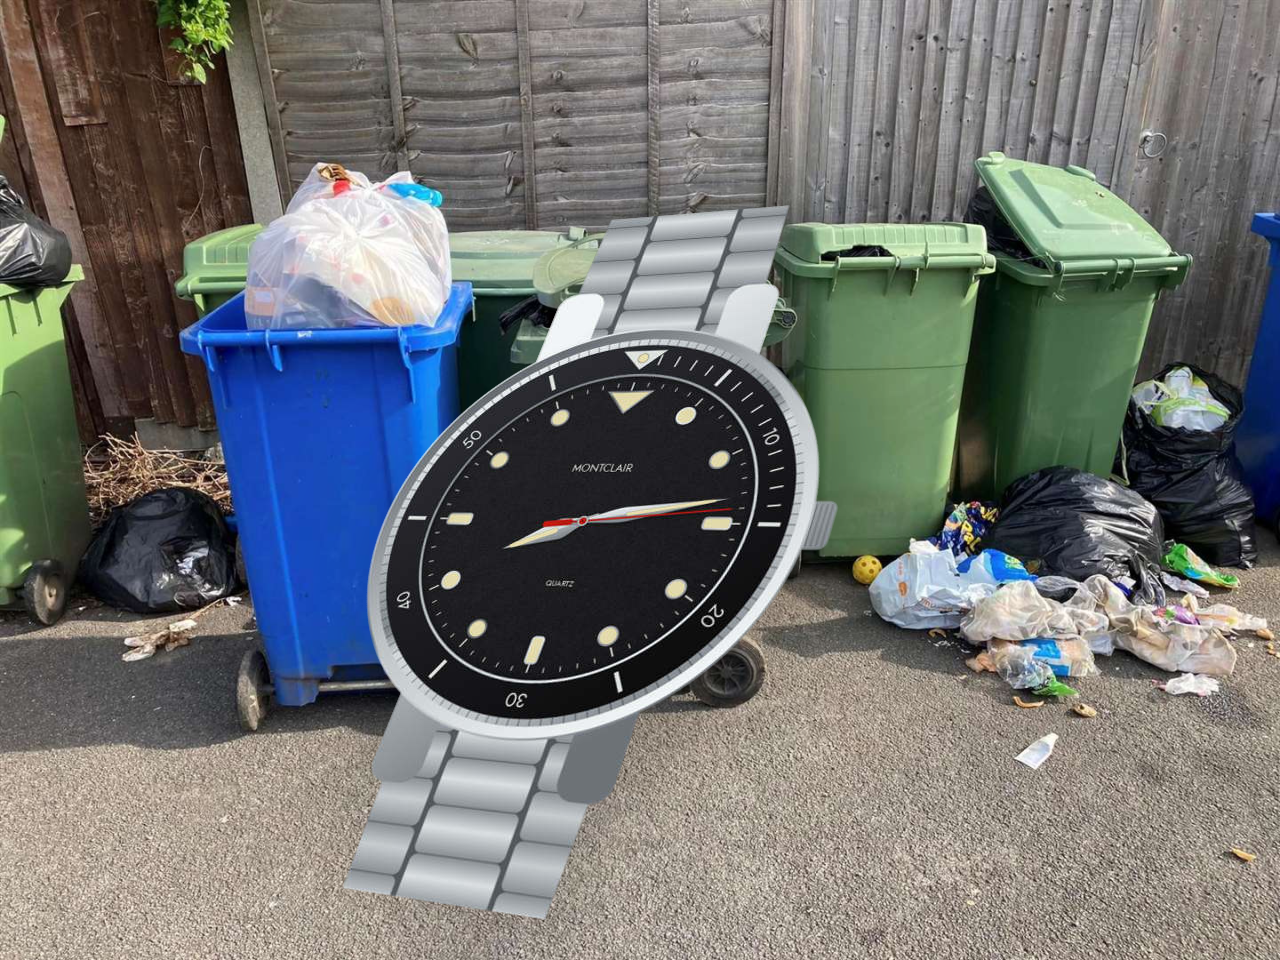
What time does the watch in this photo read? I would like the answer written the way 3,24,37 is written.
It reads 8,13,14
